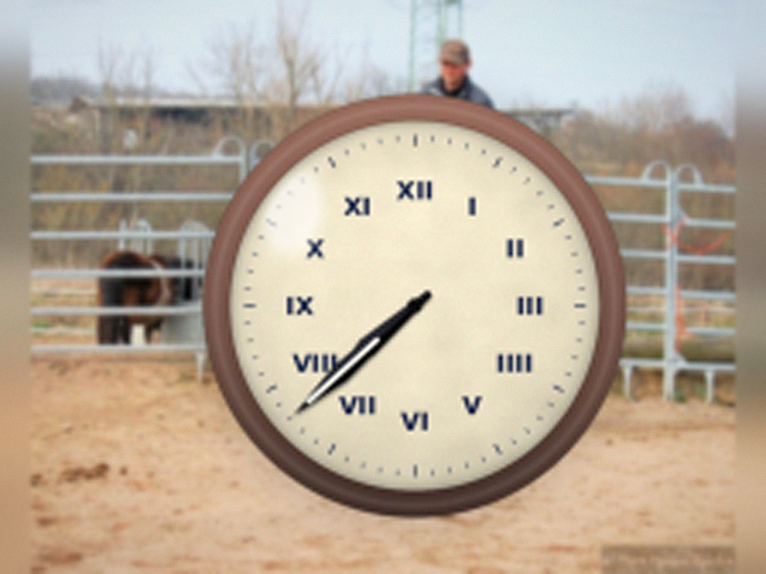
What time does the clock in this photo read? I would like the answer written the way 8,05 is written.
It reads 7,38
